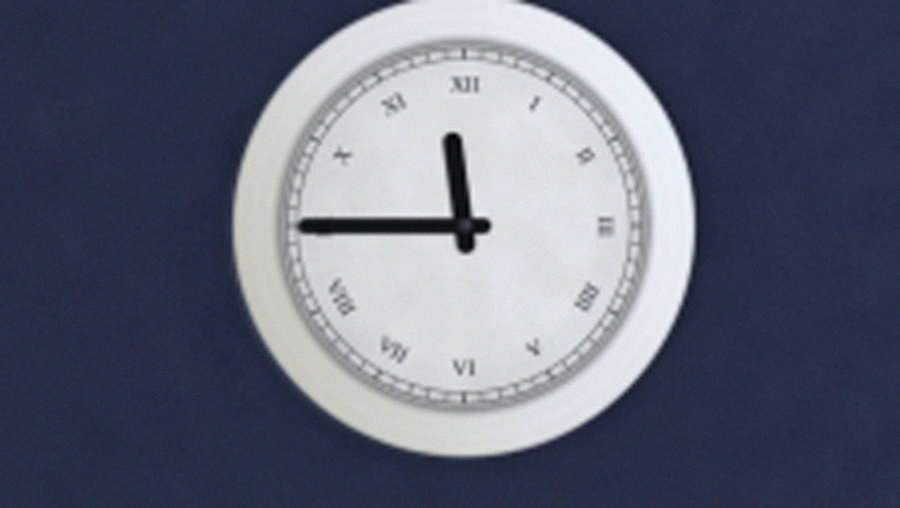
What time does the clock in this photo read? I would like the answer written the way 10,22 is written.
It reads 11,45
